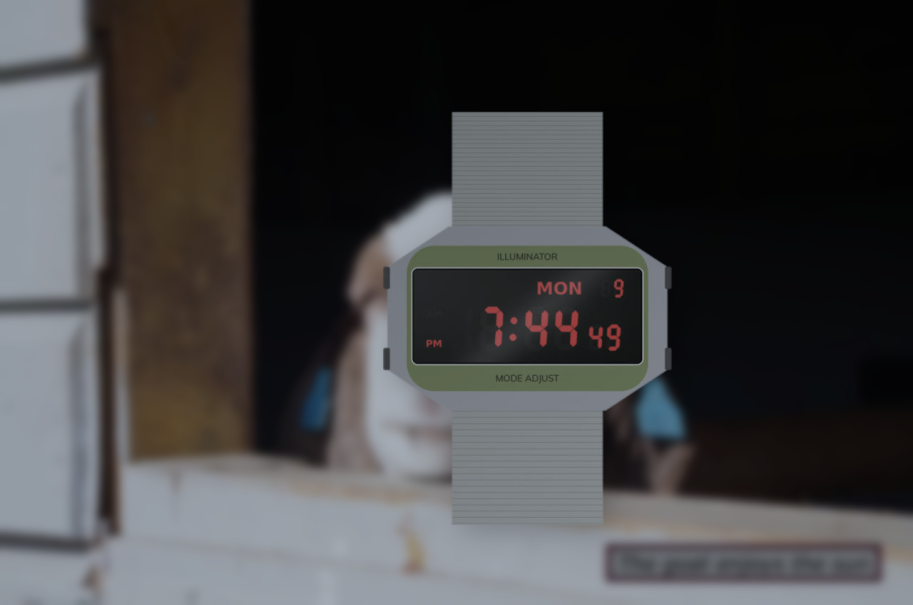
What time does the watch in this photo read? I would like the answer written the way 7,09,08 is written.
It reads 7,44,49
